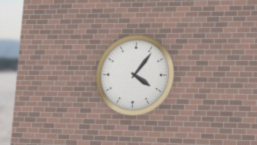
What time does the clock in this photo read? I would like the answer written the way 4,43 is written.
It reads 4,06
